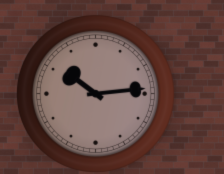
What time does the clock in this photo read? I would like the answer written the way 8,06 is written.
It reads 10,14
